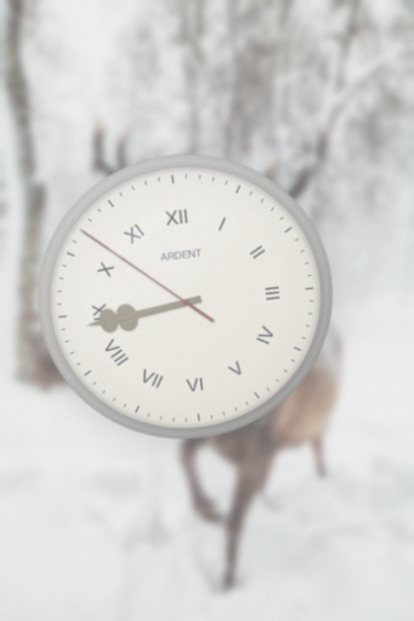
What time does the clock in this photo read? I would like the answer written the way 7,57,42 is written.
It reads 8,43,52
